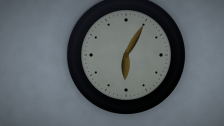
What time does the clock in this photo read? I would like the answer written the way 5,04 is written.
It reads 6,05
